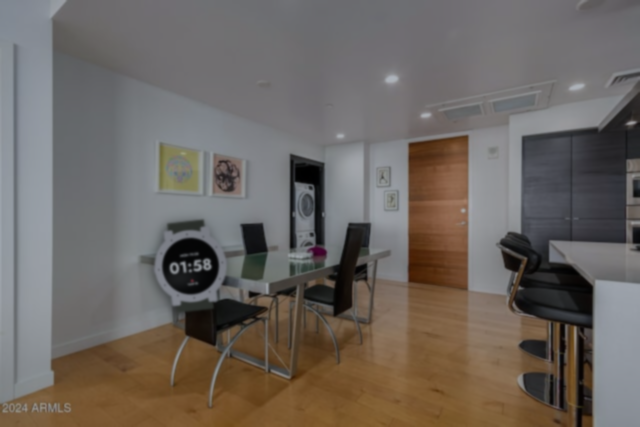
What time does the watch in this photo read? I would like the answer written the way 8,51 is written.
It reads 1,58
